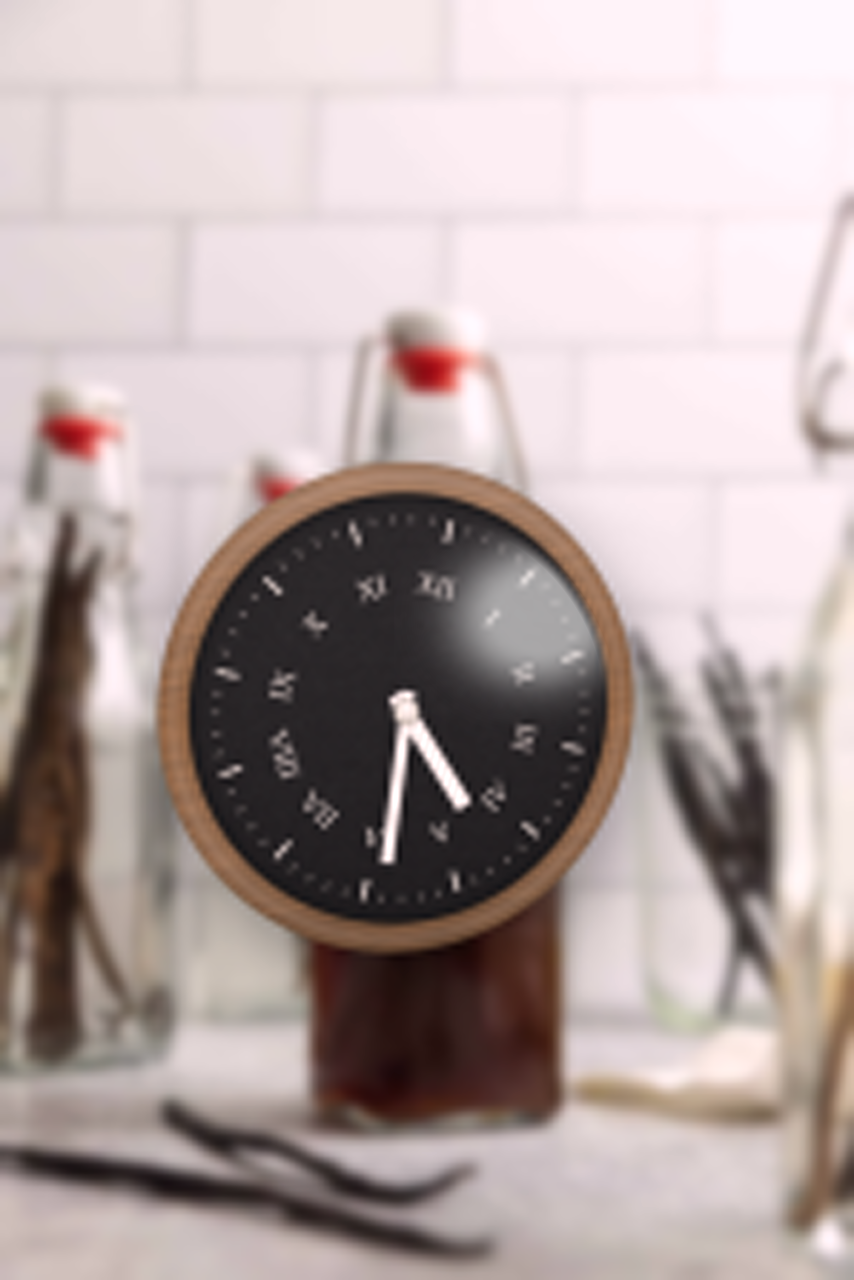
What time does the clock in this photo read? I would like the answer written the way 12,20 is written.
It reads 4,29
